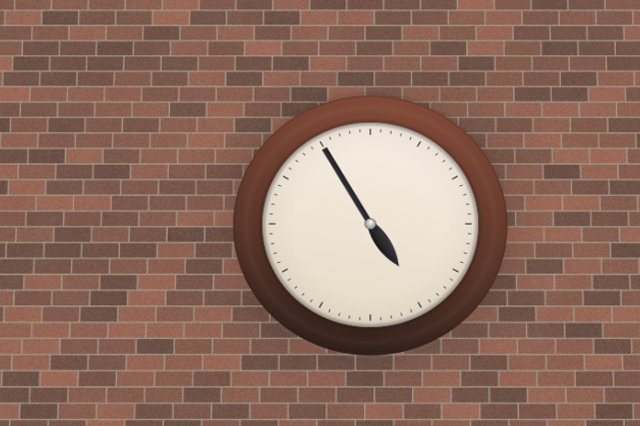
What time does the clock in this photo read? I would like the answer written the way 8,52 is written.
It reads 4,55
